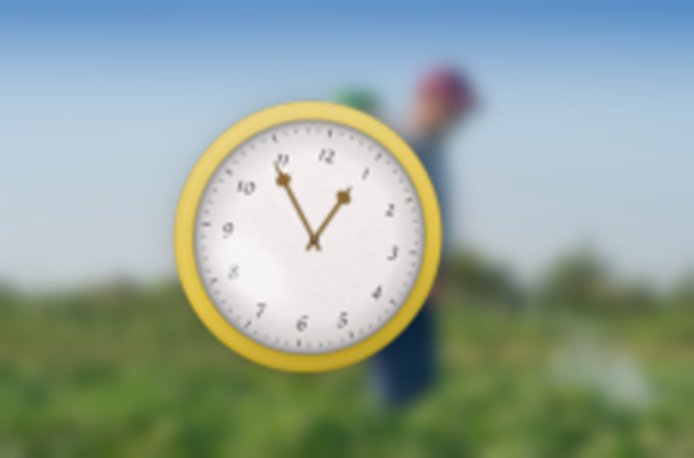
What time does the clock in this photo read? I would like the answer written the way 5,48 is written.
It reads 12,54
